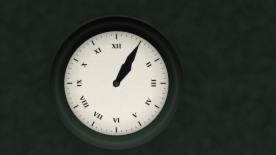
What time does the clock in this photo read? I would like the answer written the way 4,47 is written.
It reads 1,05
